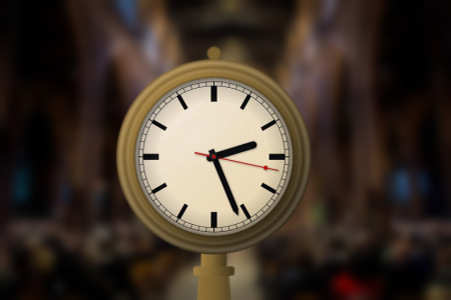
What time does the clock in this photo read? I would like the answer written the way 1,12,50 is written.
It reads 2,26,17
